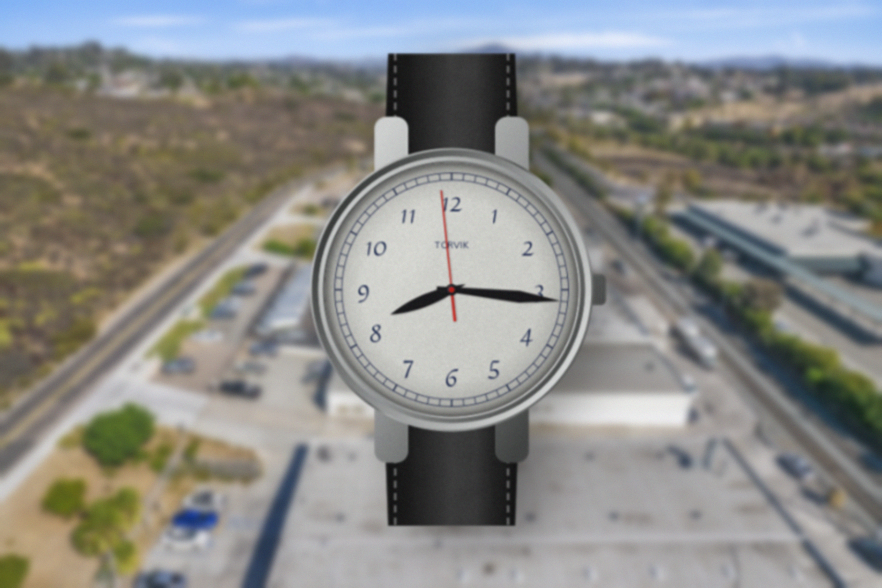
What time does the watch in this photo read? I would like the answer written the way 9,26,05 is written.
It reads 8,15,59
